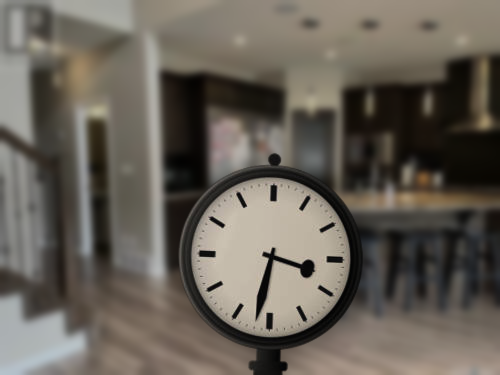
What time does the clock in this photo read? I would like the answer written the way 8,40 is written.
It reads 3,32
